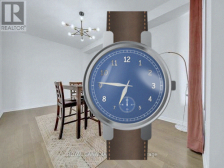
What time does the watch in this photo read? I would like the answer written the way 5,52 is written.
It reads 6,46
